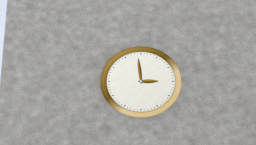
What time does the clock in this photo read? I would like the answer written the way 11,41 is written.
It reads 2,59
